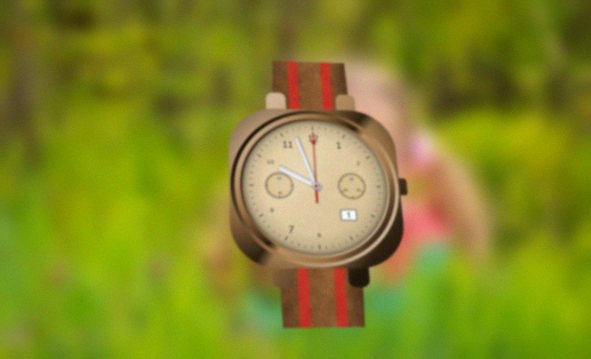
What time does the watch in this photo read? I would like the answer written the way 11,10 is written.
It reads 9,57
